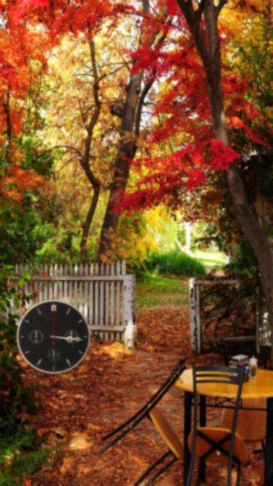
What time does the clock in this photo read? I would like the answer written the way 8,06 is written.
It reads 3,16
